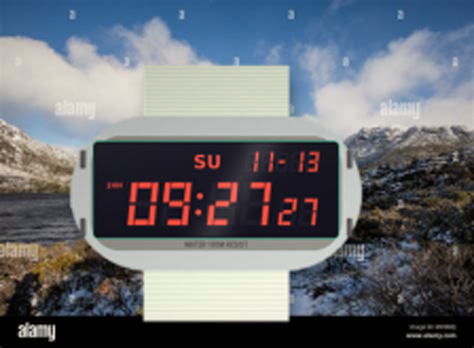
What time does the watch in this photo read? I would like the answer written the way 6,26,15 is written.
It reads 9,27,27
